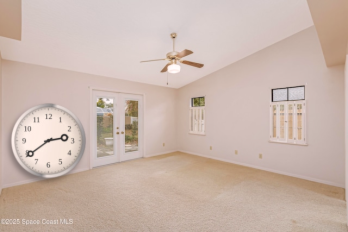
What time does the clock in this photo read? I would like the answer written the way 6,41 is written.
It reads 2,39
